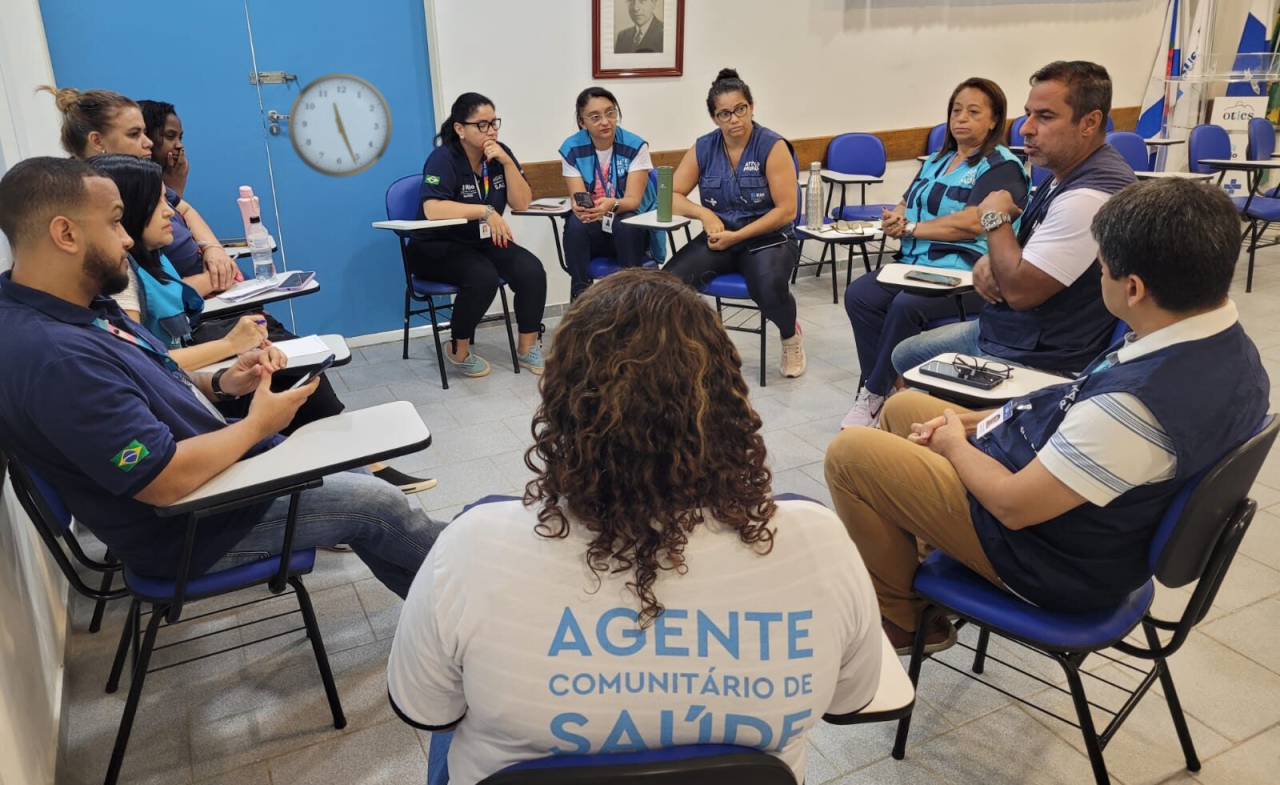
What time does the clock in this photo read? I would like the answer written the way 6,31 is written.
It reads 11,26
